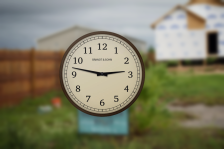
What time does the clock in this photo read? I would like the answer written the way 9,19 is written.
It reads 2,47
